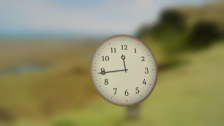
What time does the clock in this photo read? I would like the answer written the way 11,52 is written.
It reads 11,44
